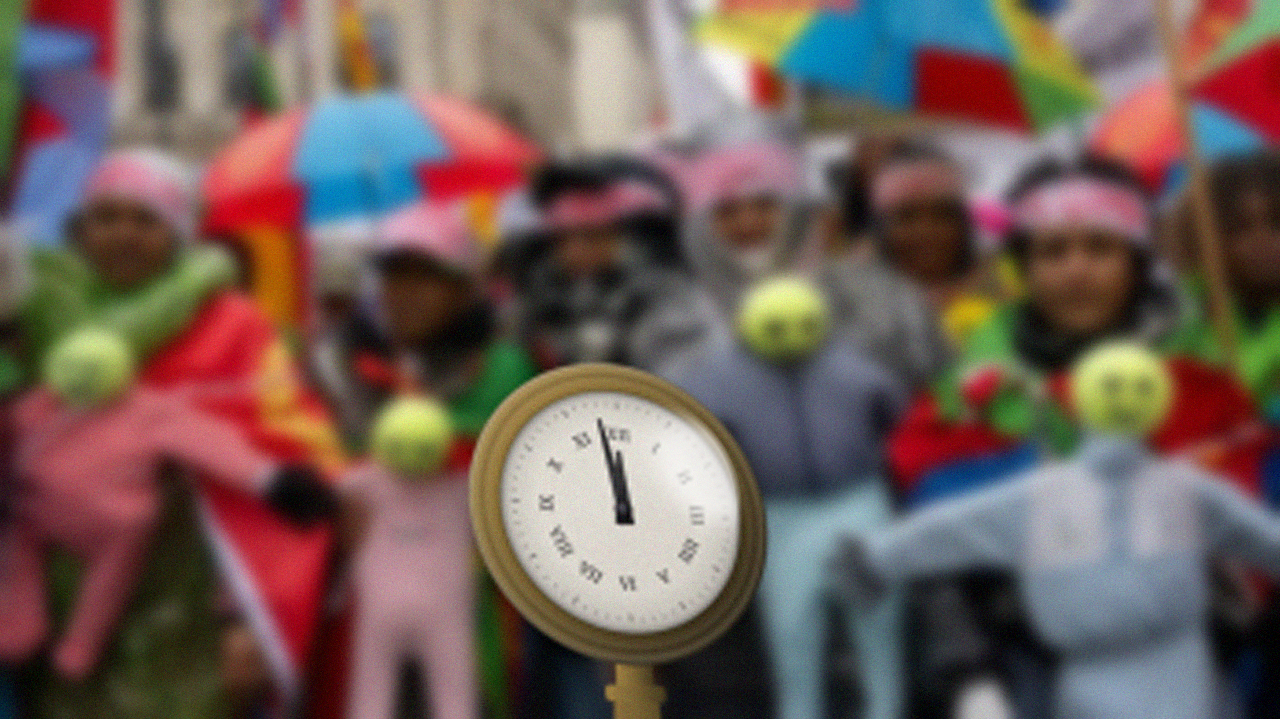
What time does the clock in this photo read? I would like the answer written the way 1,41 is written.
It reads 11,58
